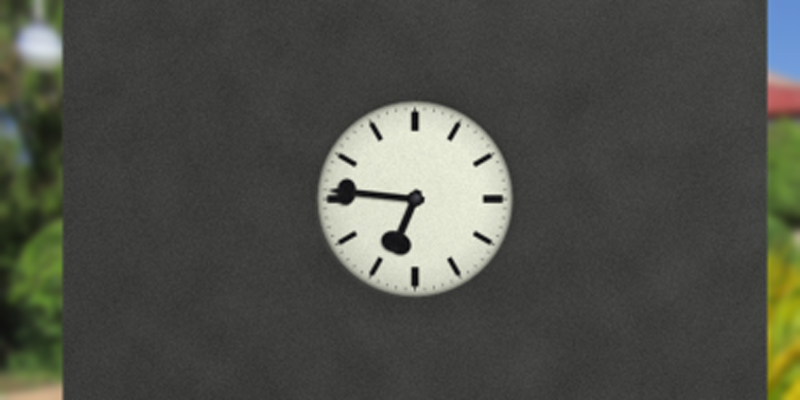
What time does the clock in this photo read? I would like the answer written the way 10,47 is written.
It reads 6,46
